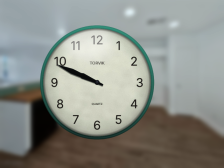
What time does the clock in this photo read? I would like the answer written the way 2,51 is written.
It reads 9,49
